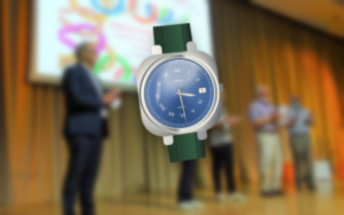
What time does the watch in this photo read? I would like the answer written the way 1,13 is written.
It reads 3,29
